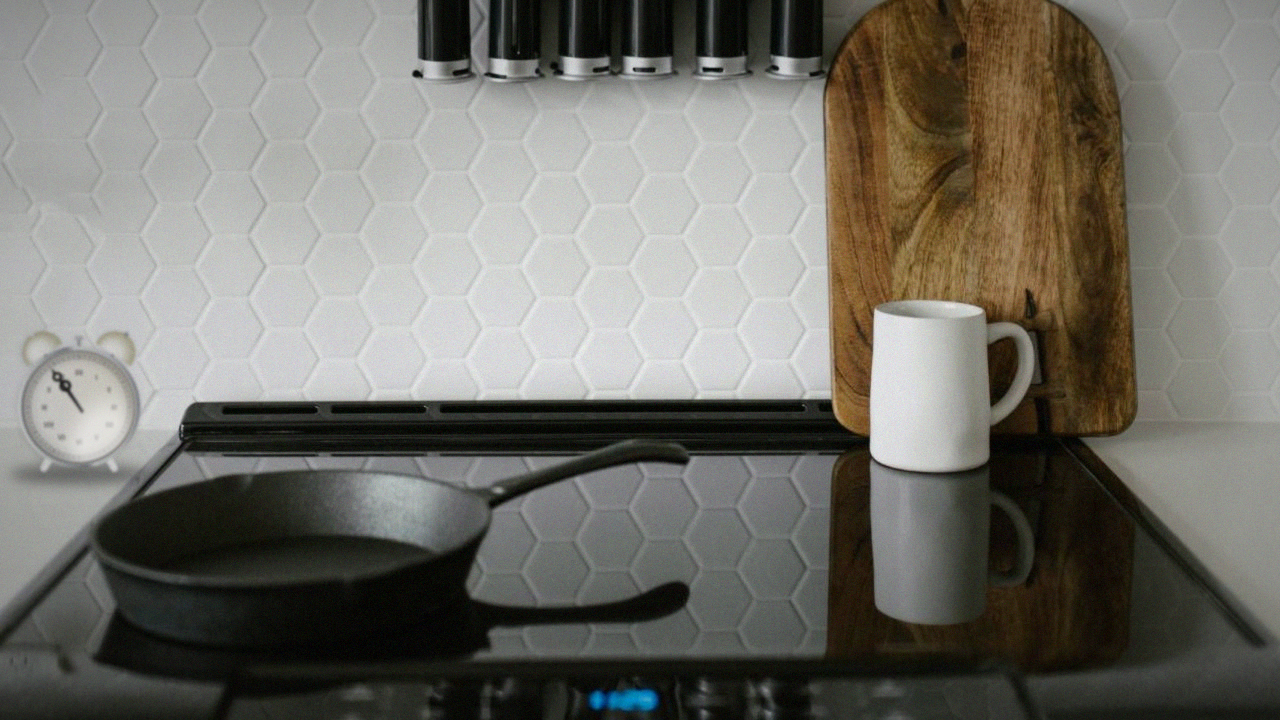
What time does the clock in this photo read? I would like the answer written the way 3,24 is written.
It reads 10,54
